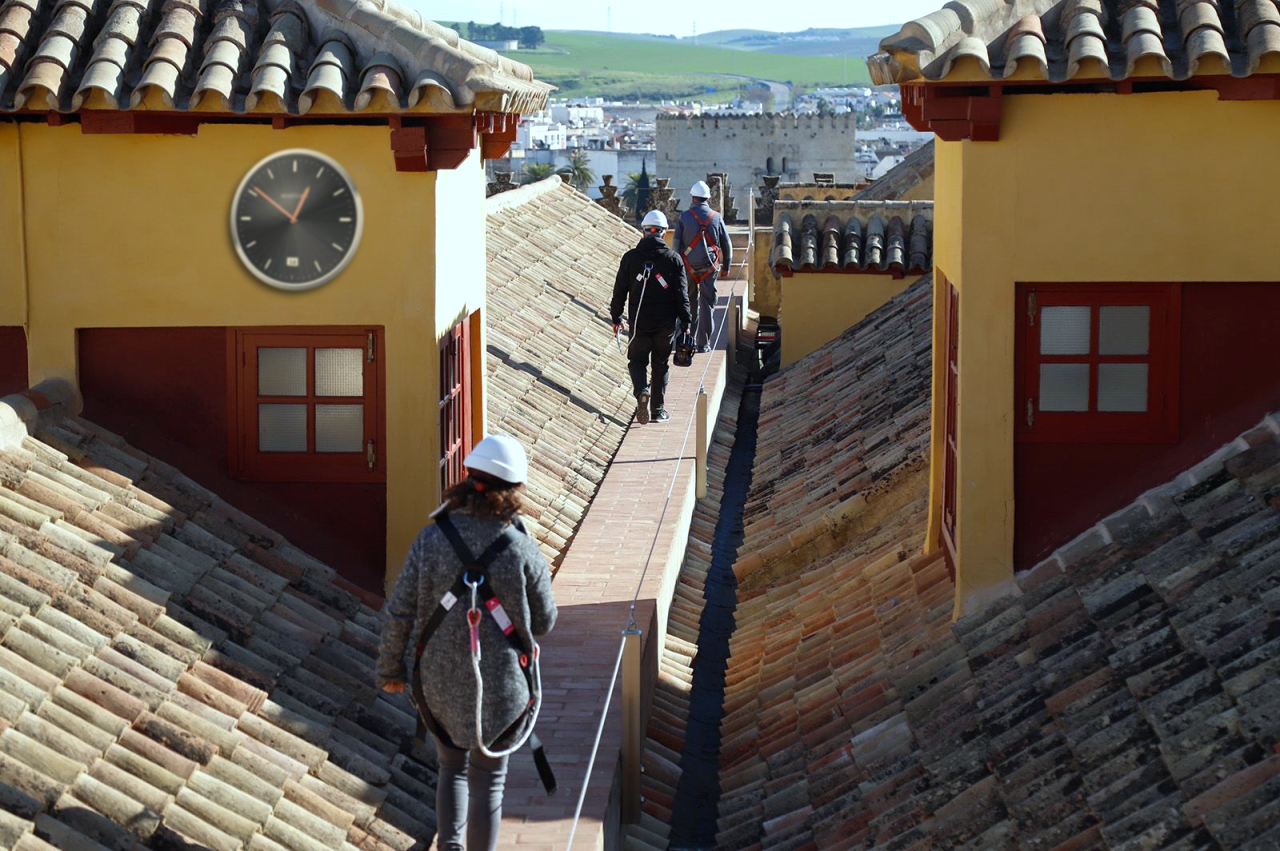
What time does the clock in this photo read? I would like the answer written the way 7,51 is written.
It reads 12,51
